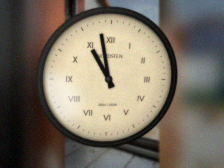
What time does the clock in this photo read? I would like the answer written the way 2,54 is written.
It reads 10,58
